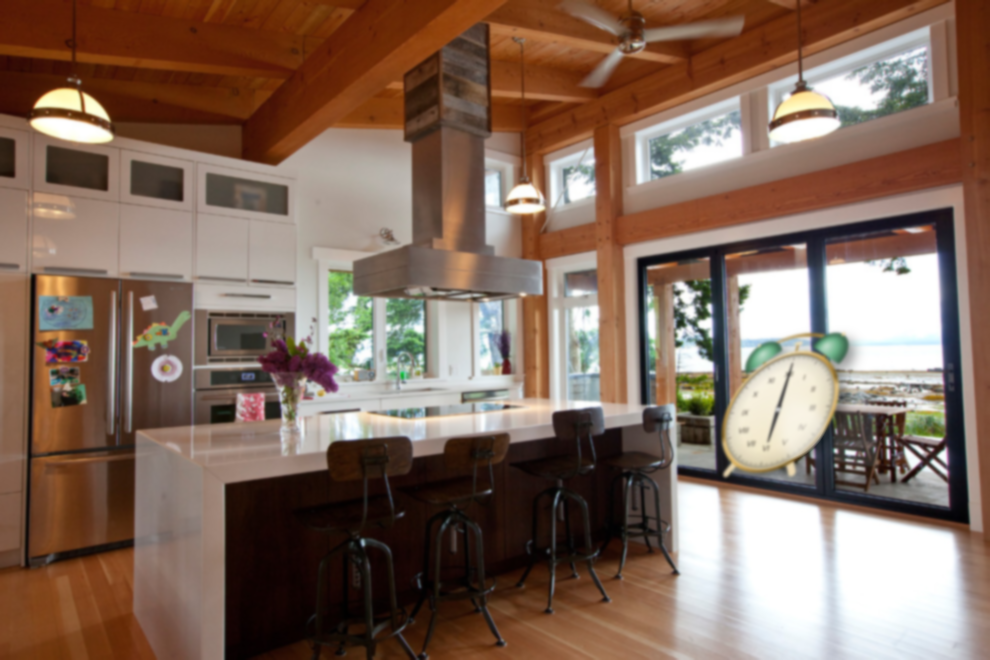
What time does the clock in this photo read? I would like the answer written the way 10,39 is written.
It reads 6,00
